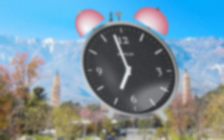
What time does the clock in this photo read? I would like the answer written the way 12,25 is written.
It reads 6,58
